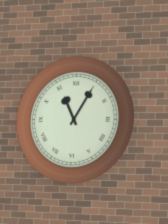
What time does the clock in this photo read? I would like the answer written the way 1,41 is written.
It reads 11,05
